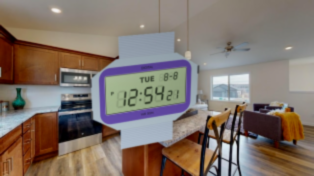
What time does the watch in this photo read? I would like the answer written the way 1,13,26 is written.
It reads 12,54,21
